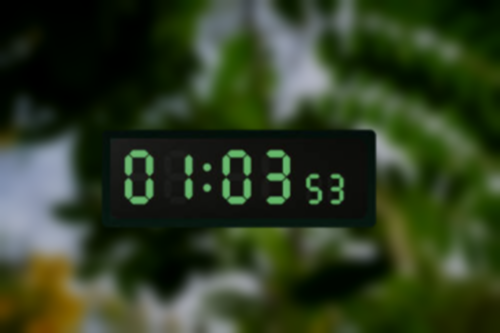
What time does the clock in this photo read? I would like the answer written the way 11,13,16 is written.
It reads 1,03,53
